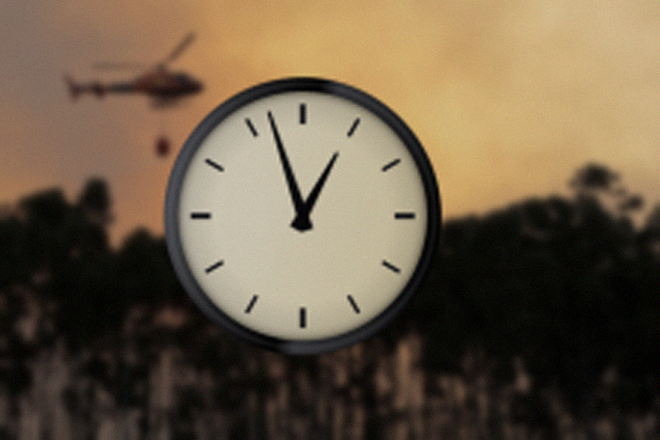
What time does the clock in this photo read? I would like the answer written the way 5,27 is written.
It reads 12,57
